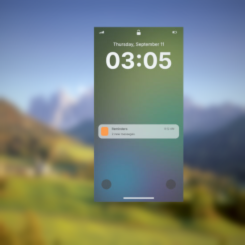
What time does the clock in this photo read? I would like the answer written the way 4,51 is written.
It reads 3,05
